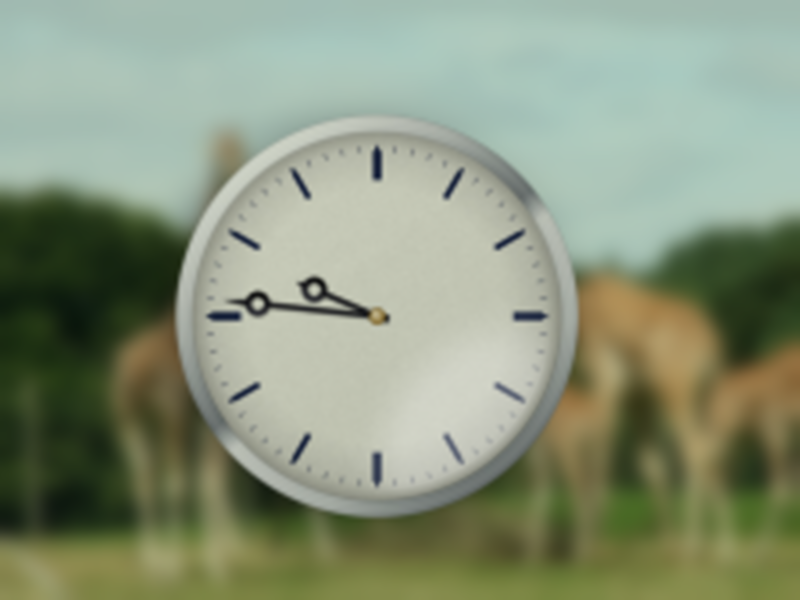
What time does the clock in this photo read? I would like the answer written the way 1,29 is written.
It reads 9,46
